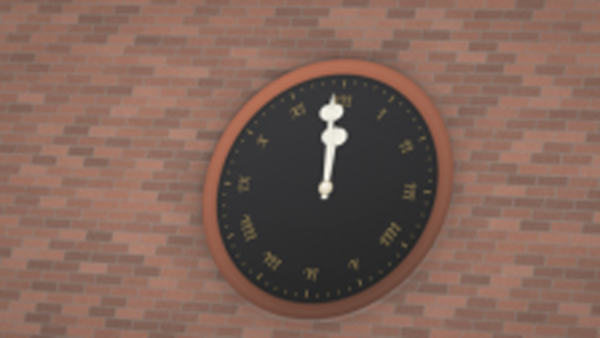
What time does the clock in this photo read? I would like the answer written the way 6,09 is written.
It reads 11,59
